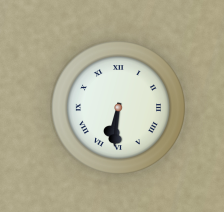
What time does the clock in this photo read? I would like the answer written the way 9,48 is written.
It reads 6,31
